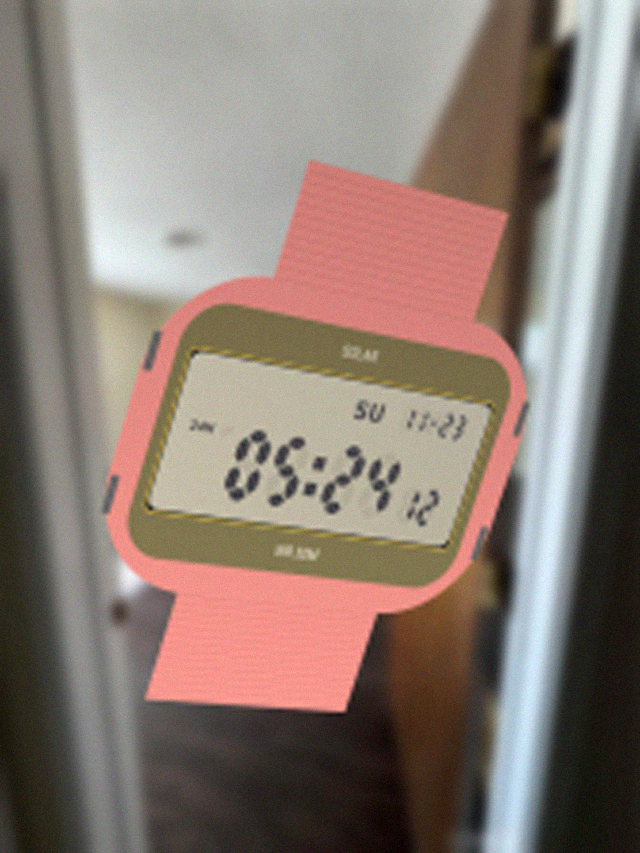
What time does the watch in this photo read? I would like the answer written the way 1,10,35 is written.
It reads 5,24,12
